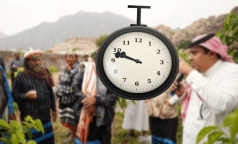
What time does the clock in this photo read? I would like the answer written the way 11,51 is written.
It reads 9,48
